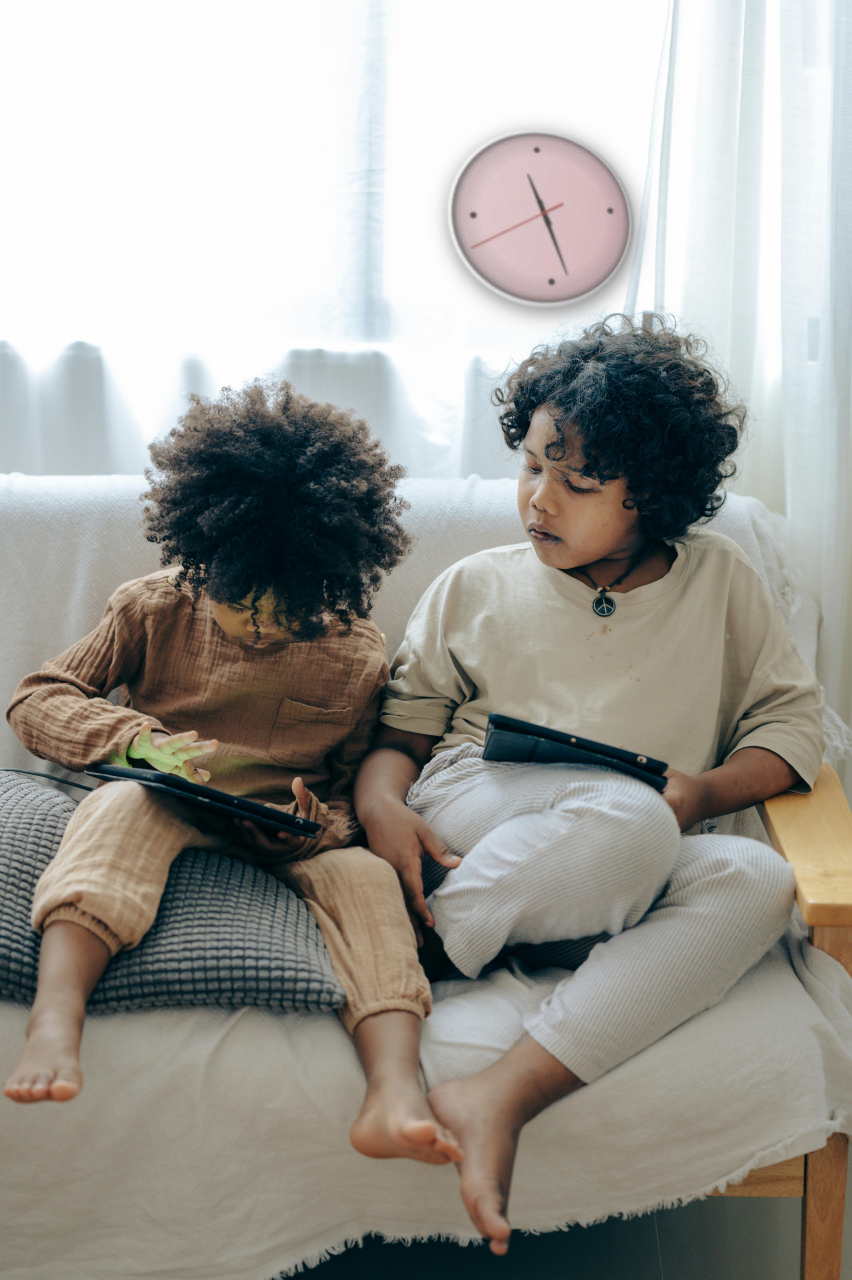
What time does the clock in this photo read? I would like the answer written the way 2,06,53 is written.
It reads 11,27,41
